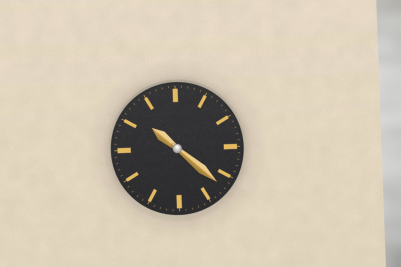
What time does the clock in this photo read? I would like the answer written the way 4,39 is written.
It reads 10,22
